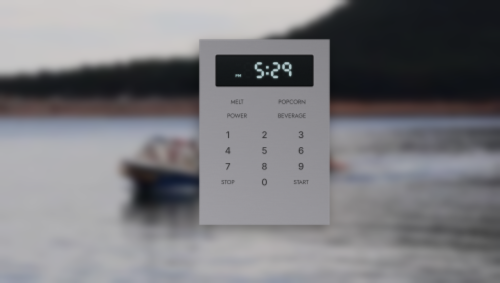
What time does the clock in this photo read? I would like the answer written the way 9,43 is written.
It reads 5,29
